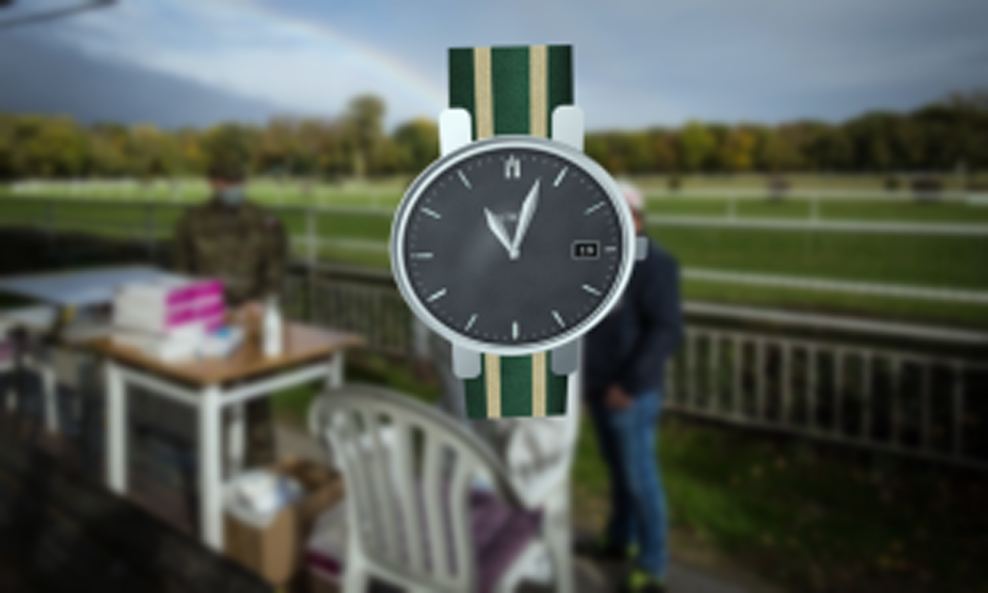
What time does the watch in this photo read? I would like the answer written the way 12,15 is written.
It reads 11,03
